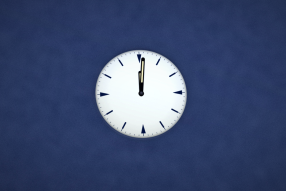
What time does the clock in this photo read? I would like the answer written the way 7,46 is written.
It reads 12,01
